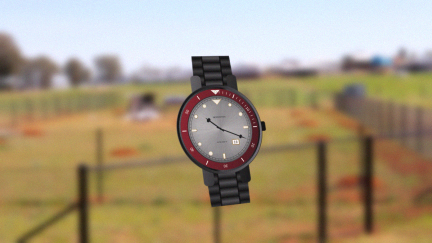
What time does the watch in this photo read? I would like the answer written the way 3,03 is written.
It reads 10,19
